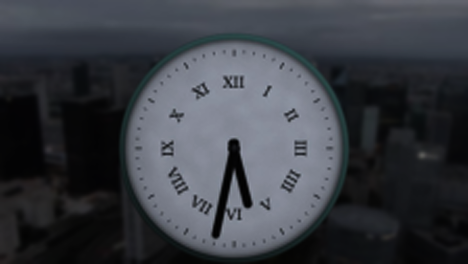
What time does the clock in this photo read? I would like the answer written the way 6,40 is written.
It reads 5,32
